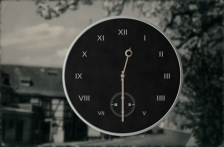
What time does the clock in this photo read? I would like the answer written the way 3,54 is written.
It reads 12,30
